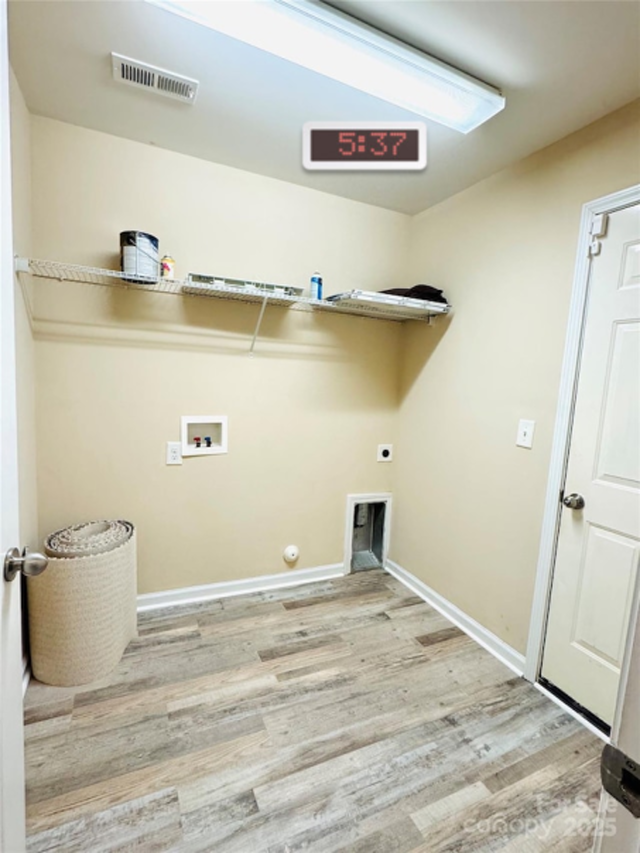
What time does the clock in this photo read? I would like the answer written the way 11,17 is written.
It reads 5,37
